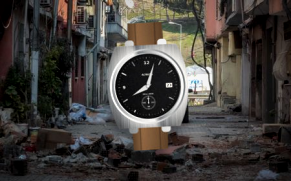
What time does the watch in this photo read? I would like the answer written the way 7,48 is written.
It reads 8,03
